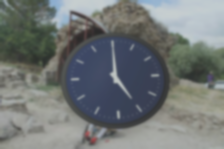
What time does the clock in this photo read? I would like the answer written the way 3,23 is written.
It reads 5,00
